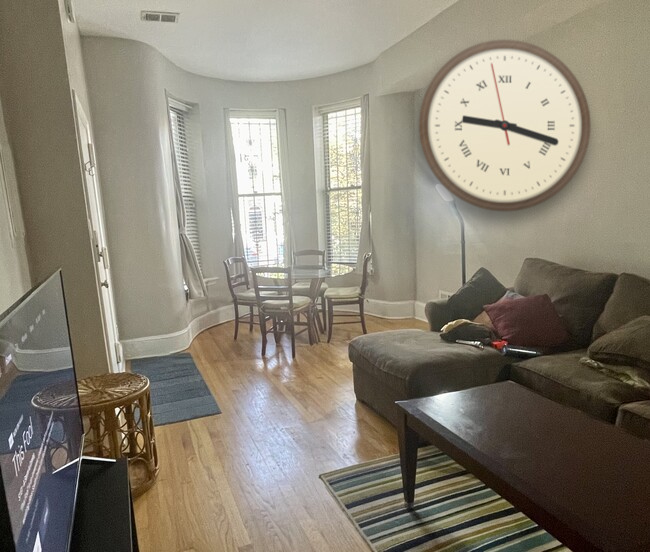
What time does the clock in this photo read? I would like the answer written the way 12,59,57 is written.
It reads 9,17,58
